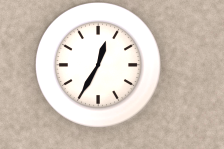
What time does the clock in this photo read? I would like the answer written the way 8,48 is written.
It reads 12,35
